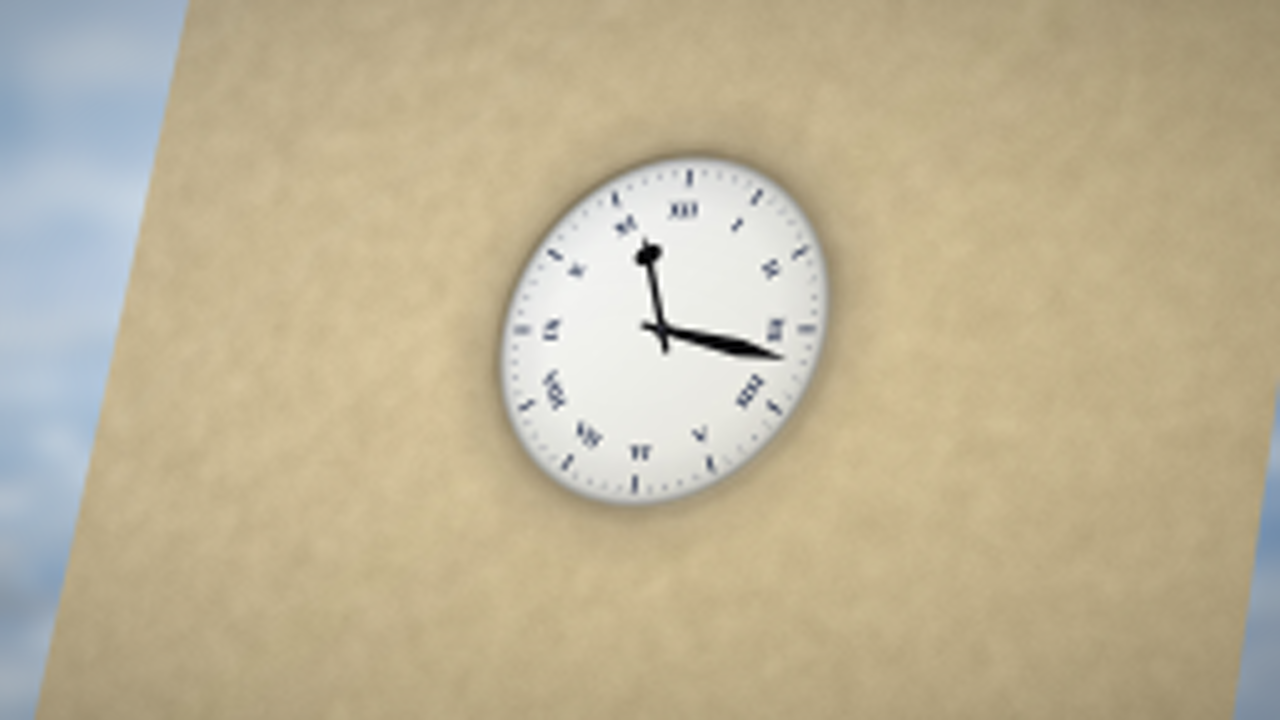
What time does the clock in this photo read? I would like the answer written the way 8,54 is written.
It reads 11,17
